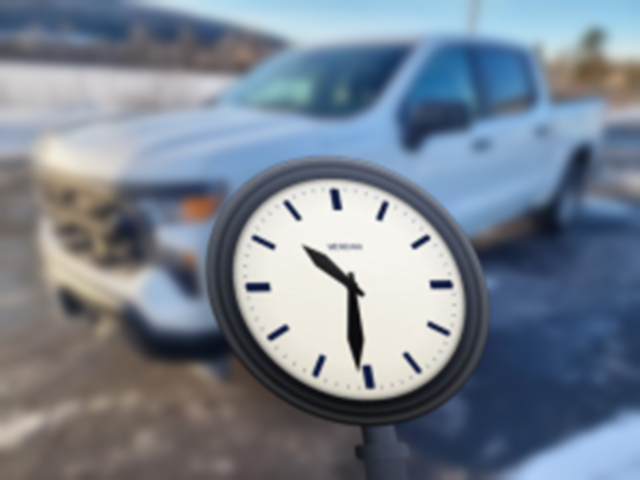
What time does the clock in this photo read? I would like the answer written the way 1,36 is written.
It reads 10,31
